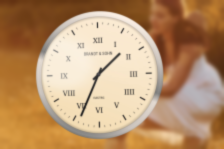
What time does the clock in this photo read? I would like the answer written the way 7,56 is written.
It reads 1,34
